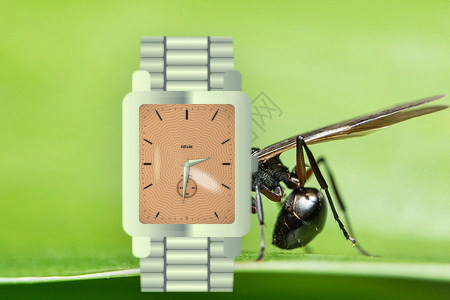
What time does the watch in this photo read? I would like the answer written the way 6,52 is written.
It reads 2,31
